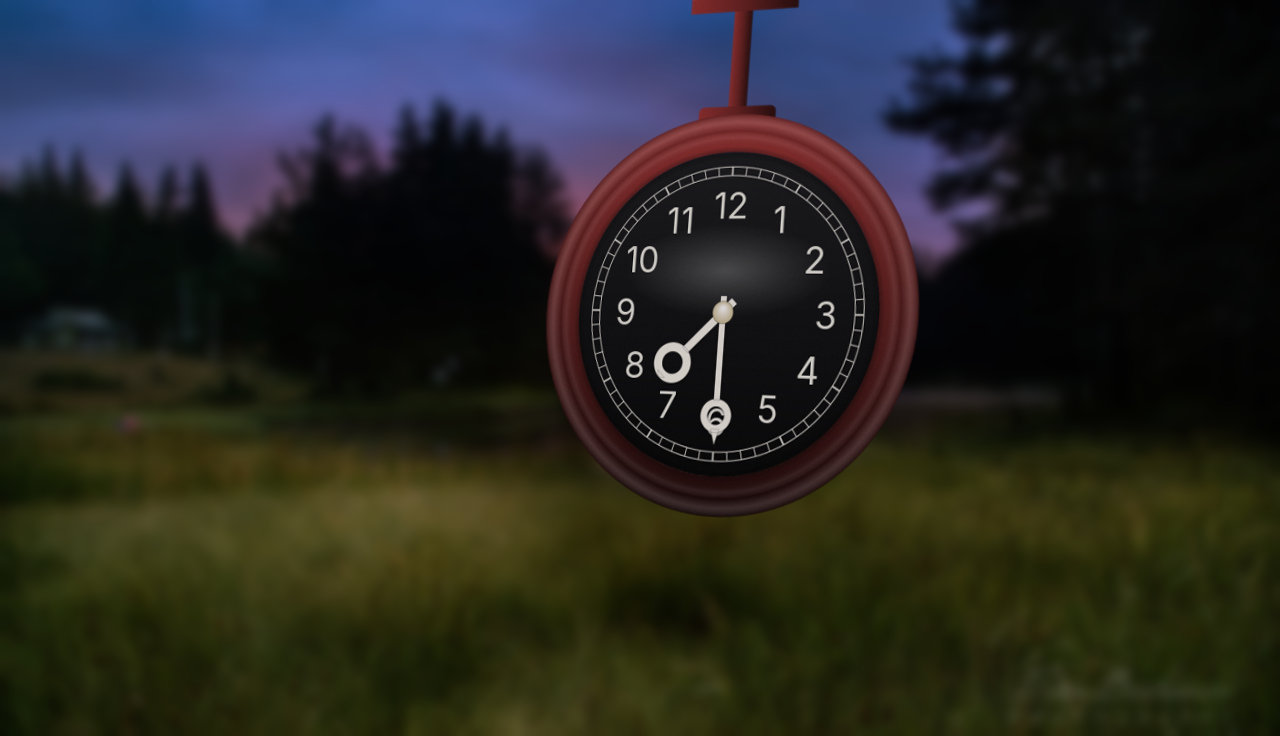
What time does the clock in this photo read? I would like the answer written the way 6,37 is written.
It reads 7,30
